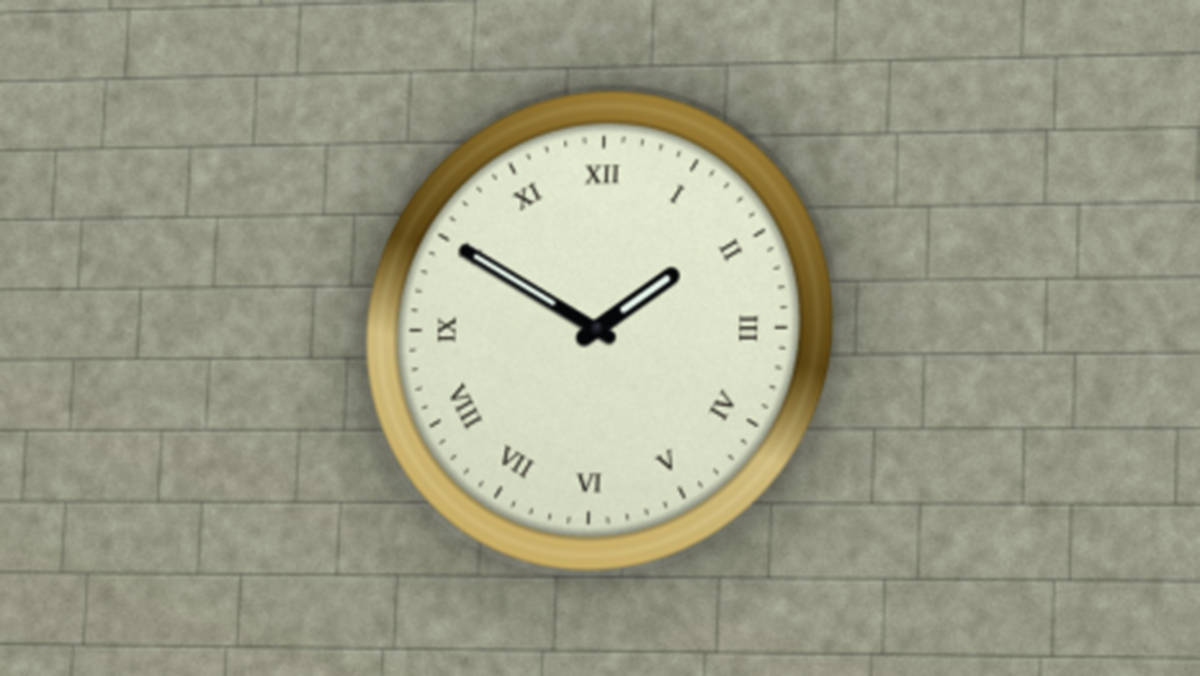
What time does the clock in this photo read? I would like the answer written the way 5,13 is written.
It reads 1,50
